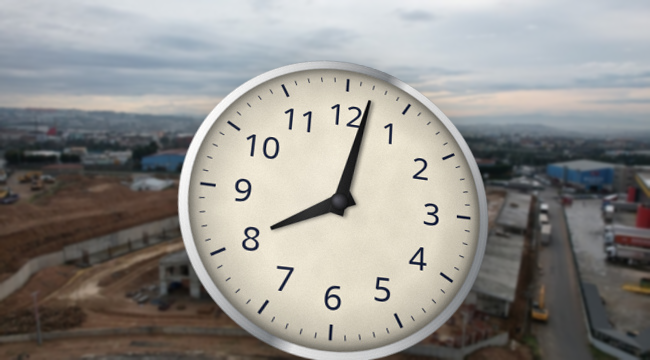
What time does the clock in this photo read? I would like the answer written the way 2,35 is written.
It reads 8,02
